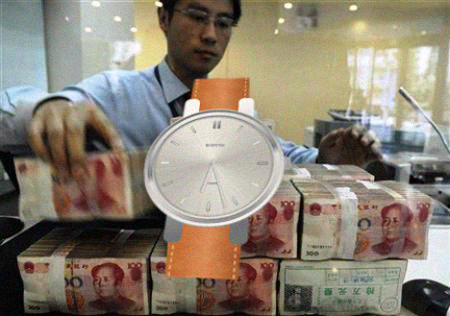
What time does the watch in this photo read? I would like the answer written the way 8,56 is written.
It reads 6,27
